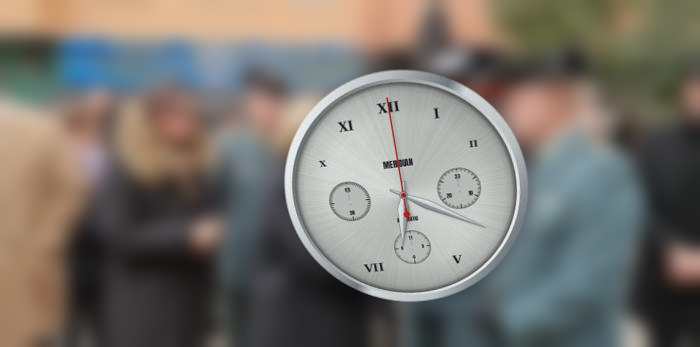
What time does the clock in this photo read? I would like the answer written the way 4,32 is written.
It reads 6,20
